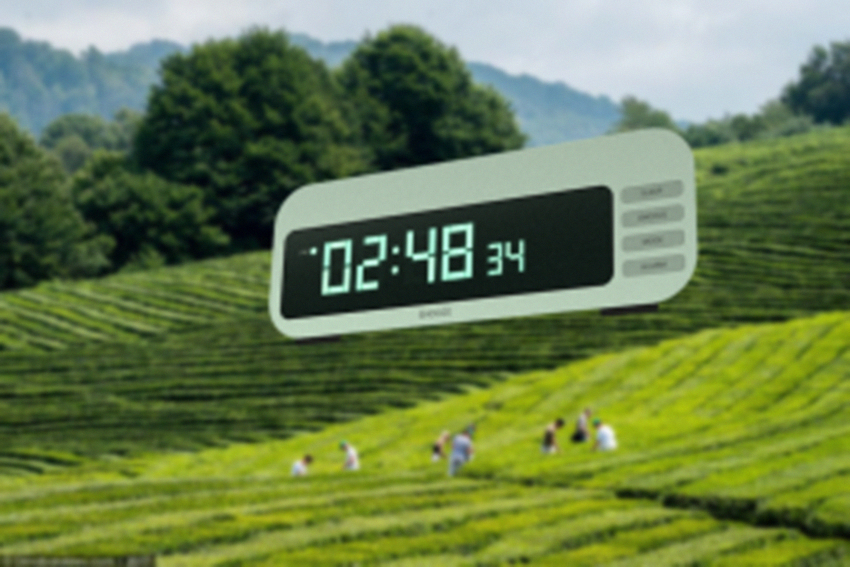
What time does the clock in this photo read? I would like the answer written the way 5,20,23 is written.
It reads 2,48,34
